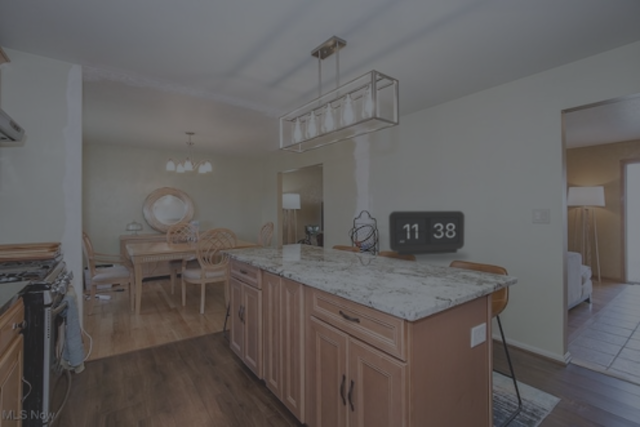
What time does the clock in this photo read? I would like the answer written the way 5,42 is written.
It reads 11,38
